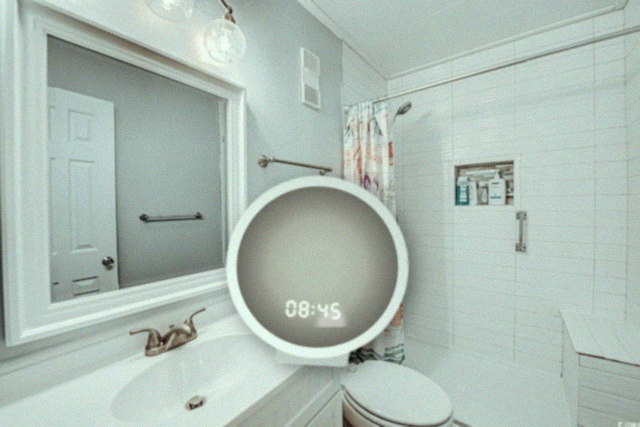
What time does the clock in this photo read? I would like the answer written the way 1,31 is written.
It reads 8,45
